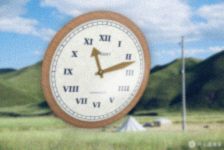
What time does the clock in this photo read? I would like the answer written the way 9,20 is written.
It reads 11,12
